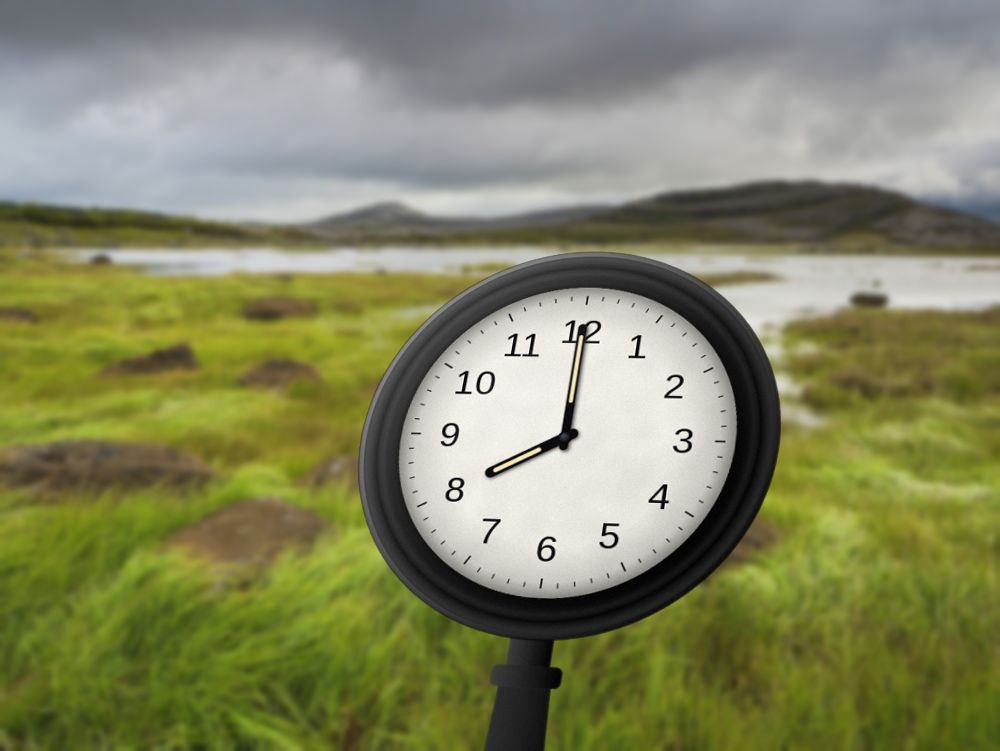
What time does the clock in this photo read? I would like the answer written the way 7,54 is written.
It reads 8,00
